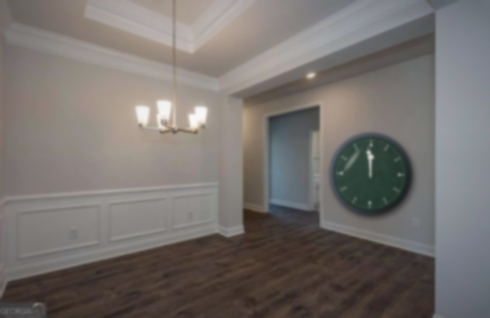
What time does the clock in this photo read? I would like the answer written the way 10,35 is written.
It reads 11,59
